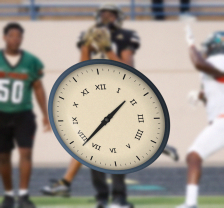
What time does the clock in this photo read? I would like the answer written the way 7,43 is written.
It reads 1,38
